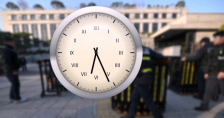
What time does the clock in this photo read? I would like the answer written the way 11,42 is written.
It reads 6,26
